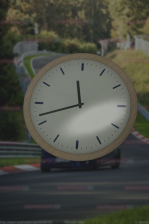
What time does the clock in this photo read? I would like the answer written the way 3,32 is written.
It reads 11,42
